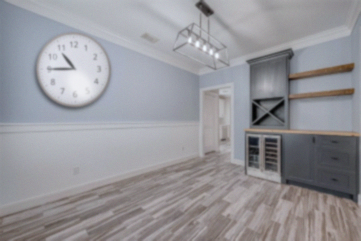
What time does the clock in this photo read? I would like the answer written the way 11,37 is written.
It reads 10,45
